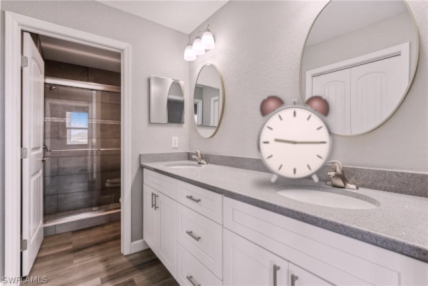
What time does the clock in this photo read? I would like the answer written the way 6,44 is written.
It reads 9,15
